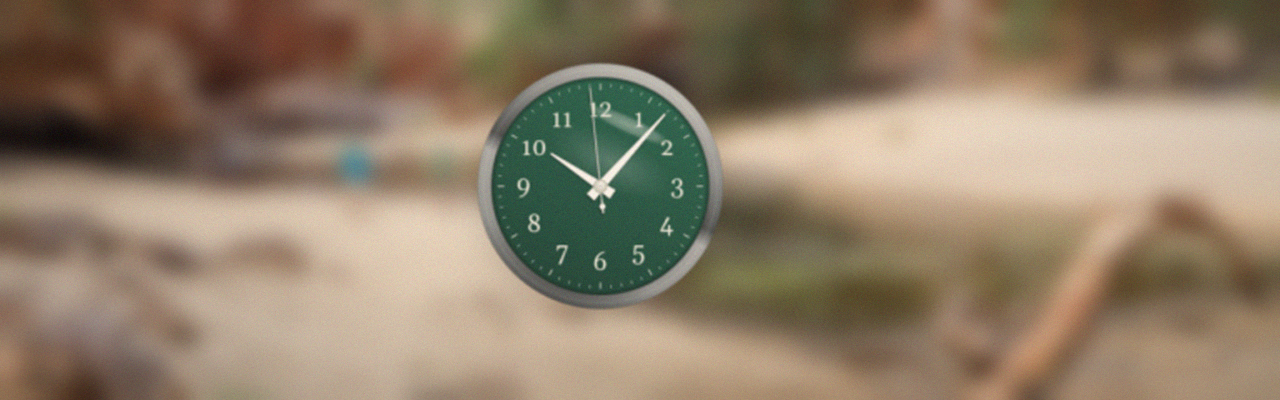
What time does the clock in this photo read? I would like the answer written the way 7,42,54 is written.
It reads 10,06,59
